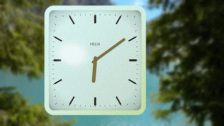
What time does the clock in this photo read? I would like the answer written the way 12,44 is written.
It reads 6,09
